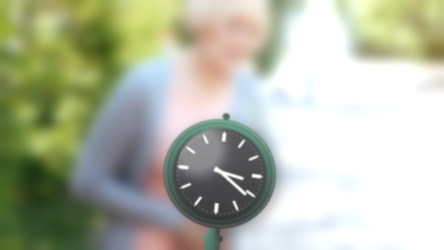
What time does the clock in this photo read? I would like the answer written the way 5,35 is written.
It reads 3,21
